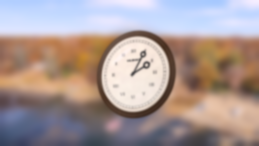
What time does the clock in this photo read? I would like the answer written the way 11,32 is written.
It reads 2,05
